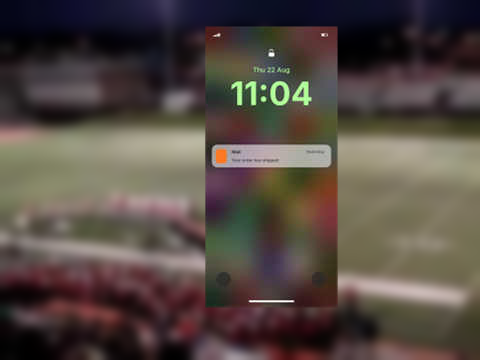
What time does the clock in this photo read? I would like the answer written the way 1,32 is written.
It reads 11,04
